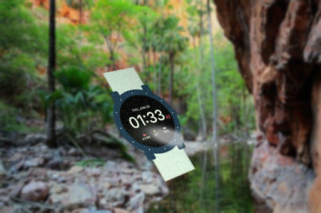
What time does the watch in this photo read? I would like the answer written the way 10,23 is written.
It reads 1,33
